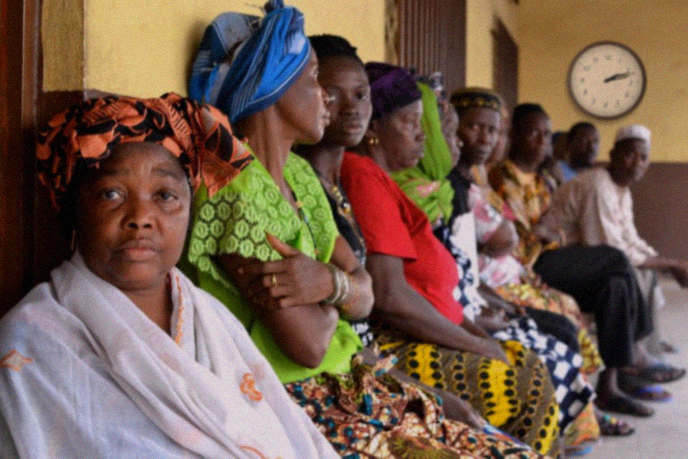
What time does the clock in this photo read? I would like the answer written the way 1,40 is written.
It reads 2,12
